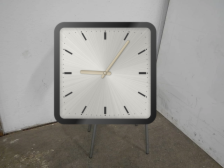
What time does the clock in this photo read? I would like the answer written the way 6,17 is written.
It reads 9,06
